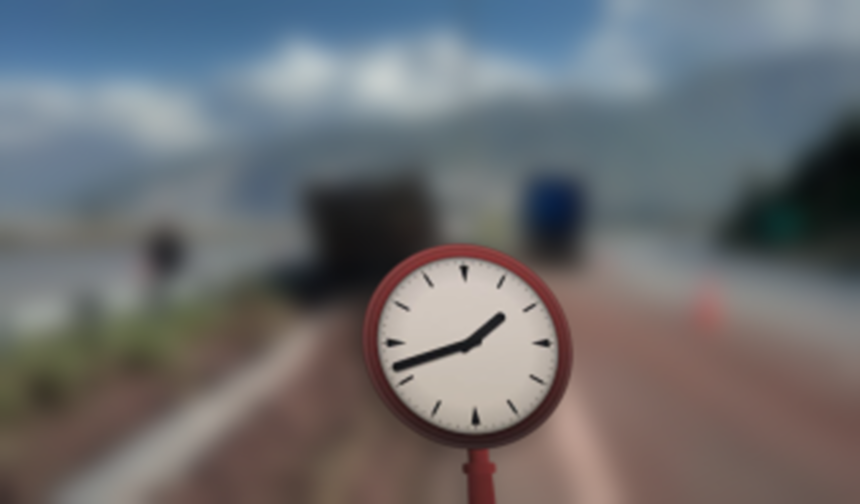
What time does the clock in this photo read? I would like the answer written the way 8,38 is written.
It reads 1,42
